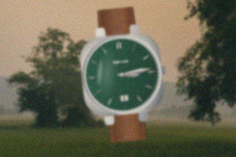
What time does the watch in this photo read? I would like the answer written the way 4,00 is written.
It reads 3,14
